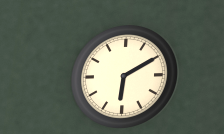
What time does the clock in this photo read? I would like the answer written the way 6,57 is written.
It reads 6,10
